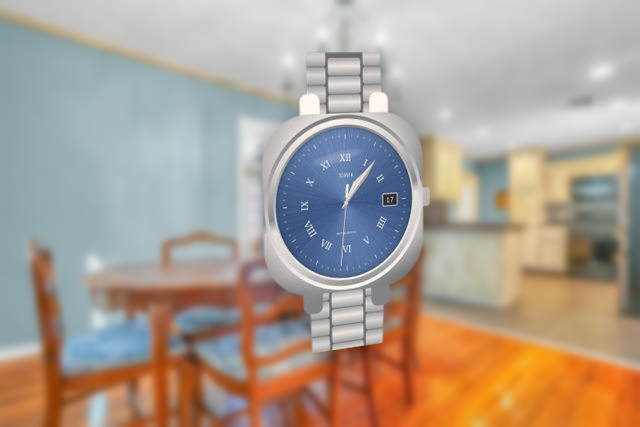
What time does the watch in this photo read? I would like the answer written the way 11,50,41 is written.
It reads 1,06,31
